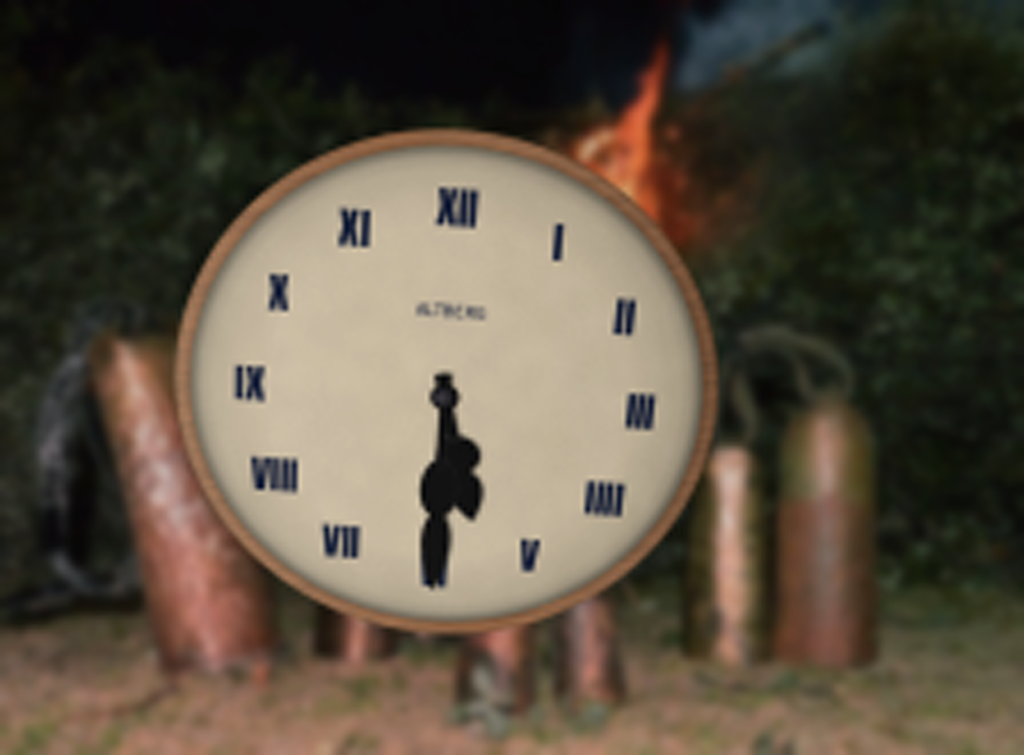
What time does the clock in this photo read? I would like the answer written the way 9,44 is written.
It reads 5,30
